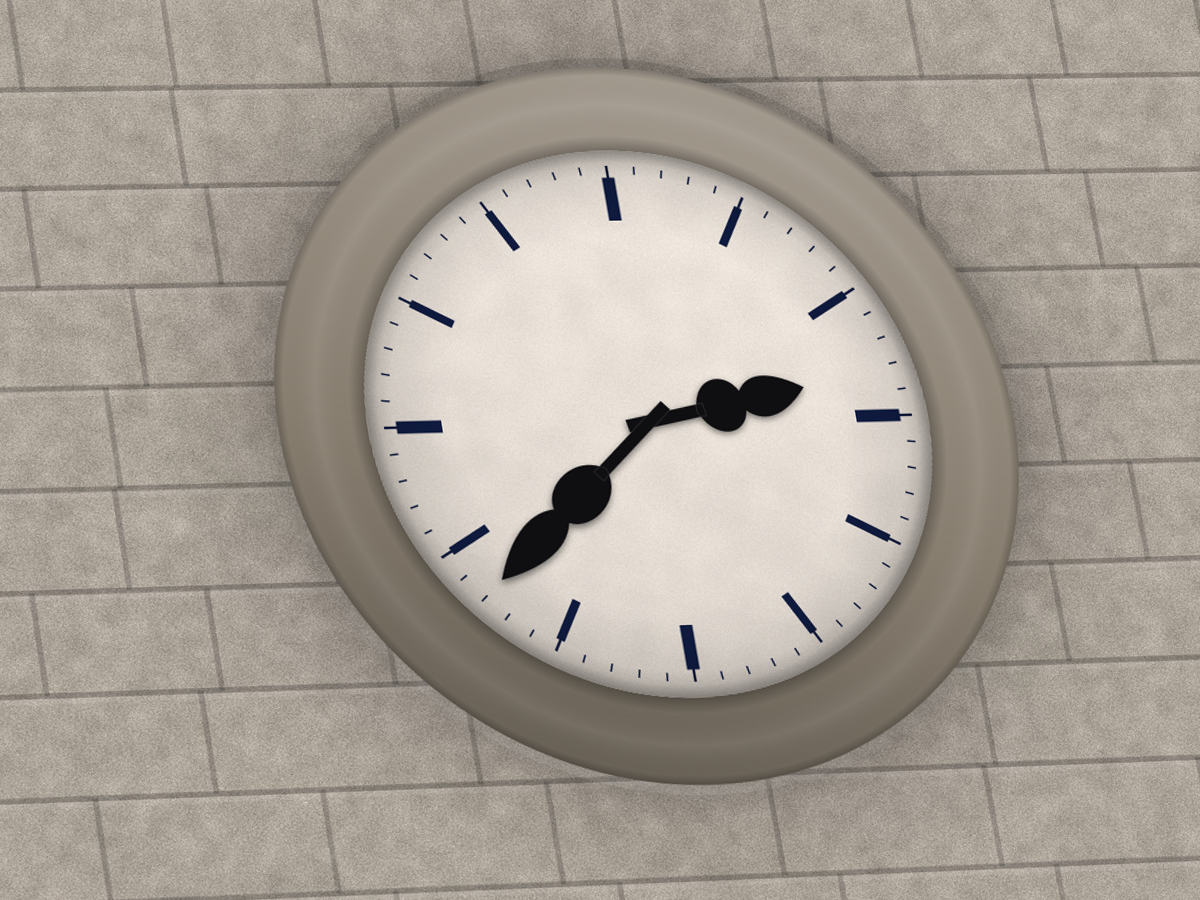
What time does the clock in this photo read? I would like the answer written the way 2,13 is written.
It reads 2,38
